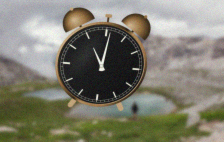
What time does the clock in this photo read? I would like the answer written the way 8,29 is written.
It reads 11,01
